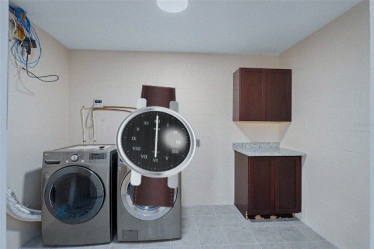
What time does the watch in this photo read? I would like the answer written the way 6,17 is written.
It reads 6,00
